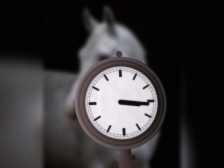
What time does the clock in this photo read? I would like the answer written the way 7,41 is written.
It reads 3,16
